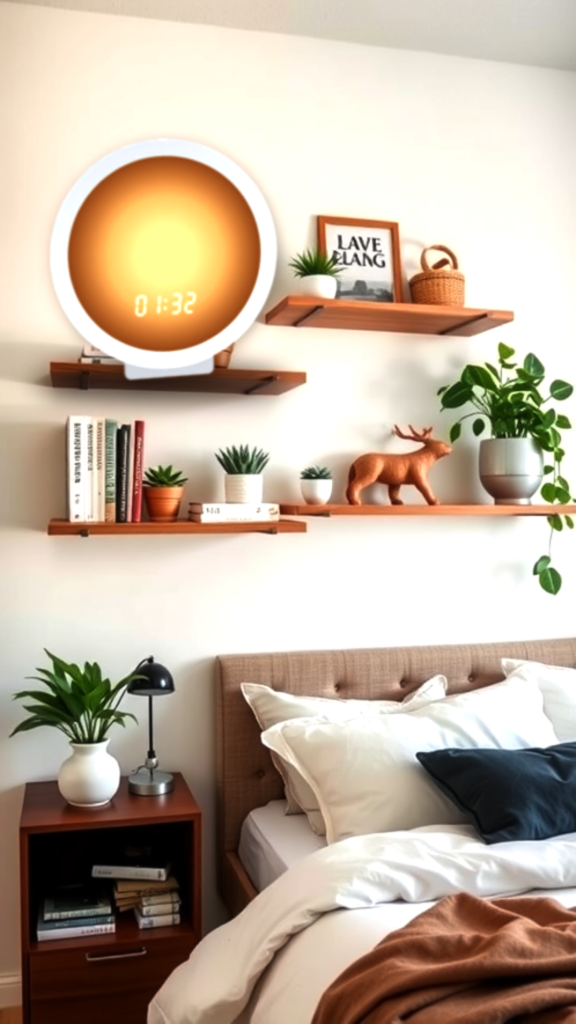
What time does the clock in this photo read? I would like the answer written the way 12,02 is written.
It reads 1,32
